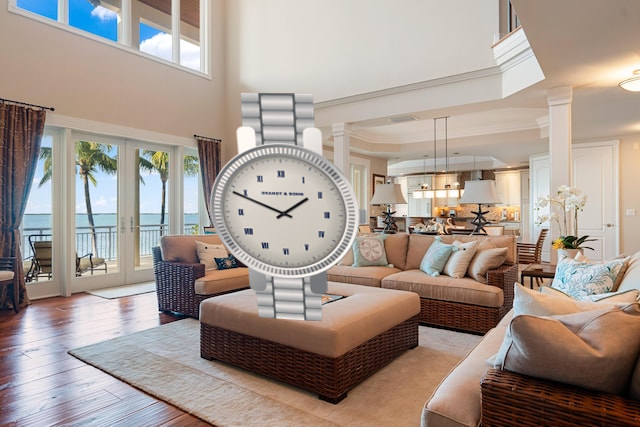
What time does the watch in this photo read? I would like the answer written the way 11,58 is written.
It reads 1,49
